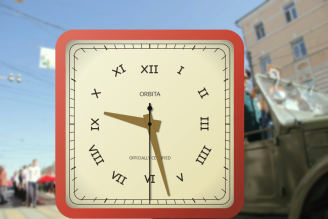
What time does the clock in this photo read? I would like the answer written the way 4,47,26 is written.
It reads 9,27,30
